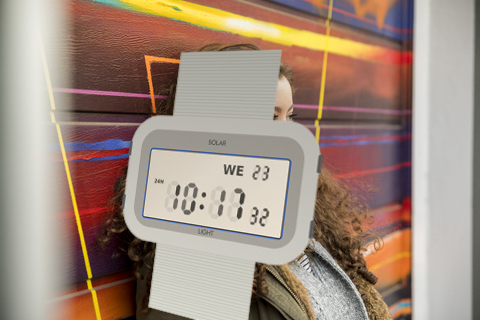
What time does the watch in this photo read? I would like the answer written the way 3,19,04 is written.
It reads 10,17,32
